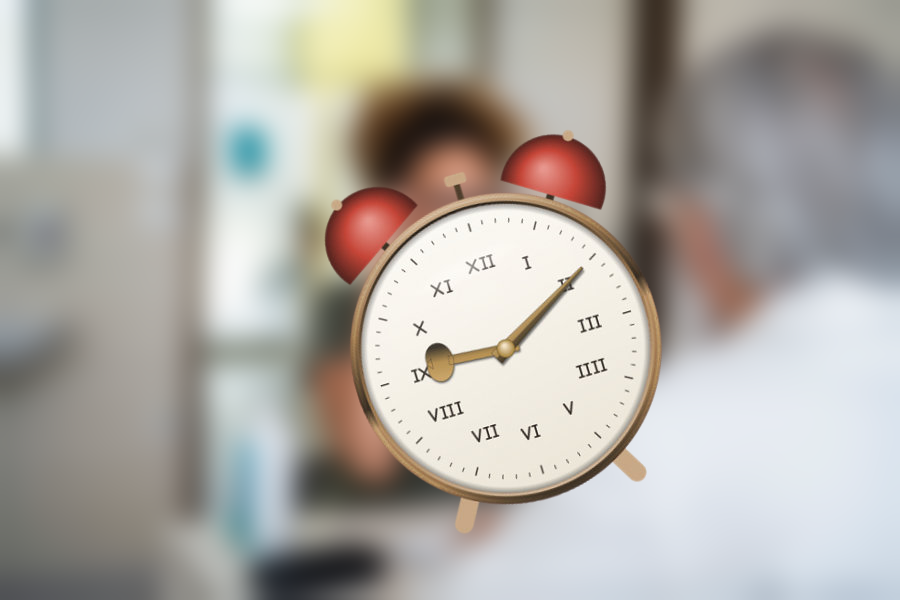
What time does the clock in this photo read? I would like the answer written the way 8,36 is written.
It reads 9,10
